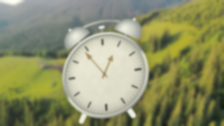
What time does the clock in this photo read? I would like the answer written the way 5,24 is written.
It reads 12,54
